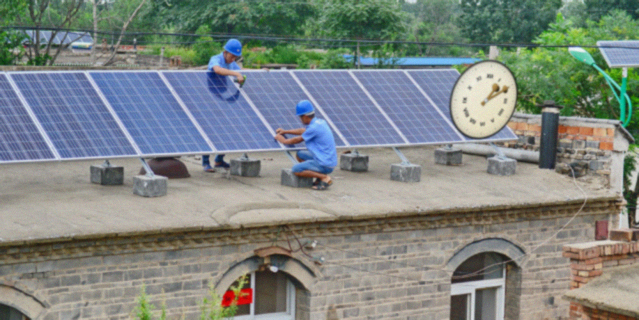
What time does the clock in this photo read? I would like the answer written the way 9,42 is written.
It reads 1,10
